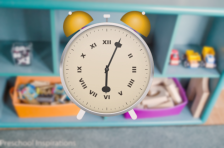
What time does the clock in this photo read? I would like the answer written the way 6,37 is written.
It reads 6,04
